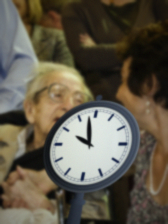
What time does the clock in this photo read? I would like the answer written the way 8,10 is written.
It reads 9,58
